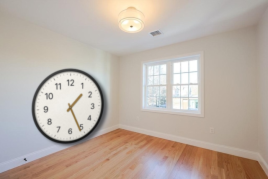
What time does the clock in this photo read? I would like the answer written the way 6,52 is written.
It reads 1,26
